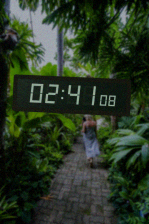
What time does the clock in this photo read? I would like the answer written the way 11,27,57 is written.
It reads 2,41,08
